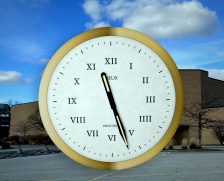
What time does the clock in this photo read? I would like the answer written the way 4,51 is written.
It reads 11,27
